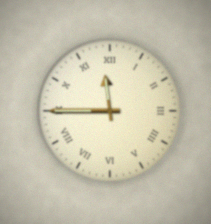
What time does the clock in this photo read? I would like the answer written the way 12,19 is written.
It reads 11,45
